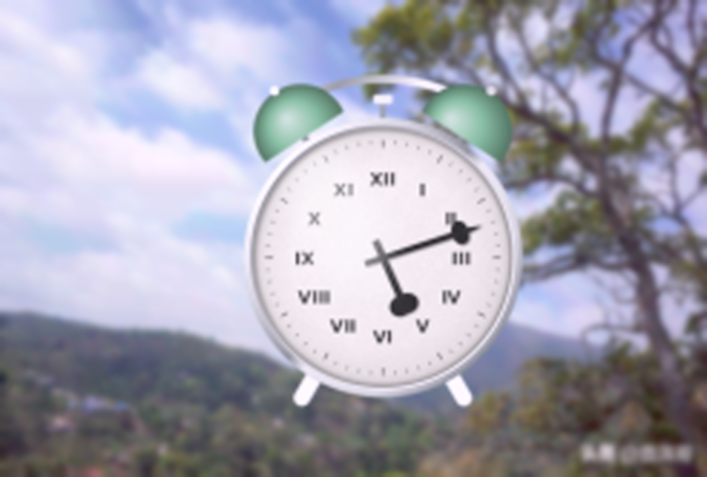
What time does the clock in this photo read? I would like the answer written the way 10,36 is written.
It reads 5,12
